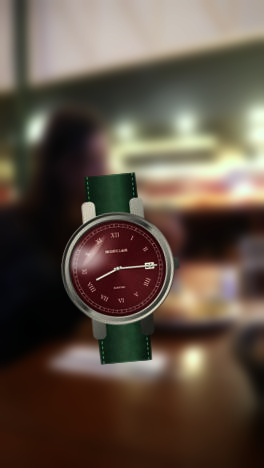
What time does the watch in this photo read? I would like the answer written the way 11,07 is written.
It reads 8,15
